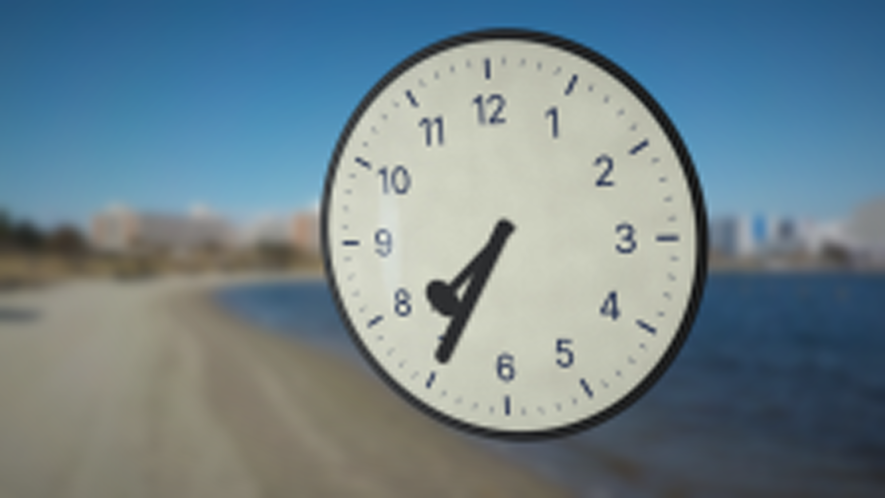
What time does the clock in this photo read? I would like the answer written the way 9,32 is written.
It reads 7,35
